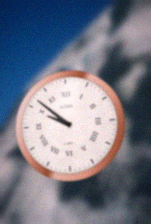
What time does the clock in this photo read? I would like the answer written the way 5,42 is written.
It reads 9,52
